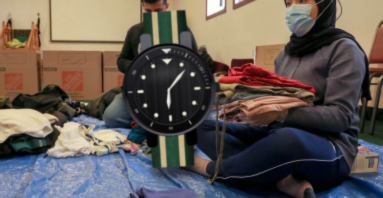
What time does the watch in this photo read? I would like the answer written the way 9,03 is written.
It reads 6,07
